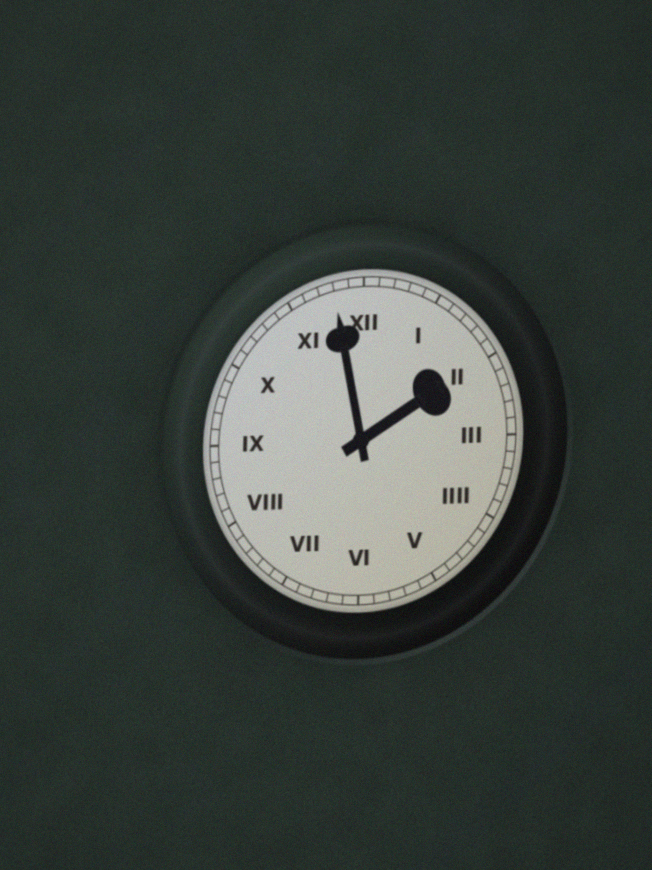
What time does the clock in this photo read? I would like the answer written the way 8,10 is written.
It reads 1,58
